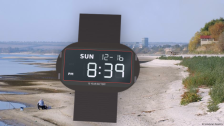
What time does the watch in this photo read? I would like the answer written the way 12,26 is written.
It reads 8,39
